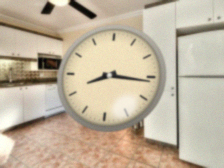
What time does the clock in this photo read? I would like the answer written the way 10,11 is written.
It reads 8,16
